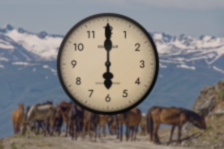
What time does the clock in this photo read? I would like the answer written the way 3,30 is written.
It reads 6,00
